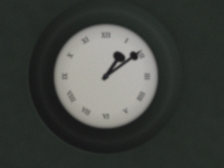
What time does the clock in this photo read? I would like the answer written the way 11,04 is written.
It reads 1,09
